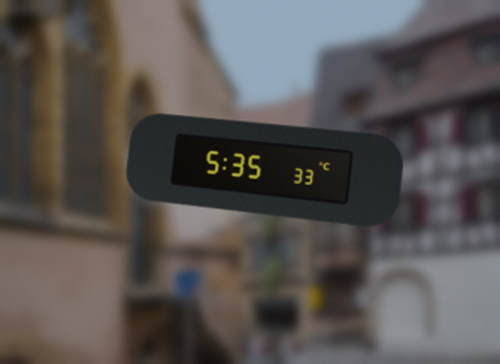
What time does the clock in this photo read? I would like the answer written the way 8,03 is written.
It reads 5,35
